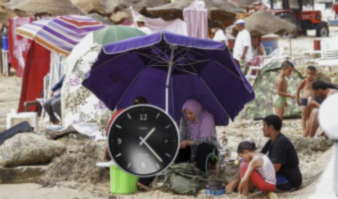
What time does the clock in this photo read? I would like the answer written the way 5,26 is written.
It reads 1,23
